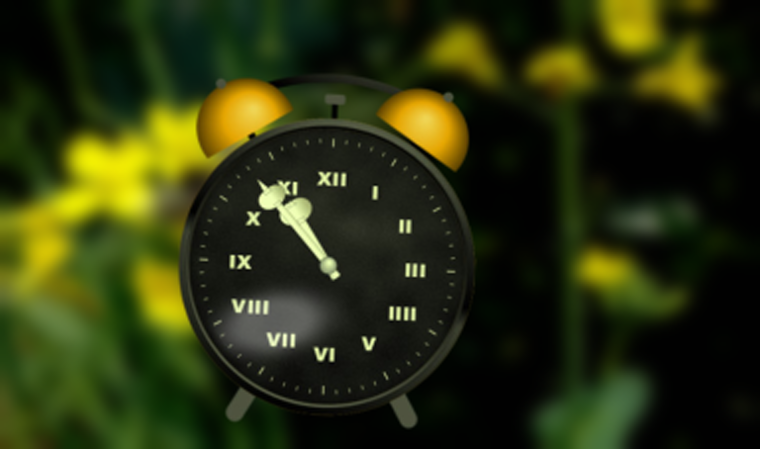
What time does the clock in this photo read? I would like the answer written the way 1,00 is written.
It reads 10,53
